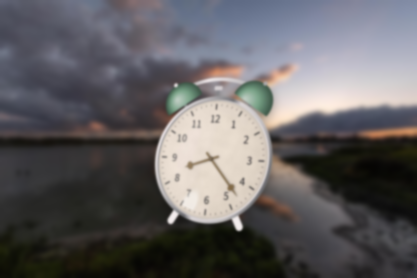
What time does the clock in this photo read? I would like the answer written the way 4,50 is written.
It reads 8,23
